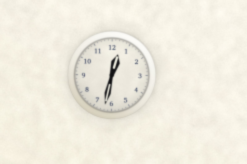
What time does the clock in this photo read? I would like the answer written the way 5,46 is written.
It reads 12,32
